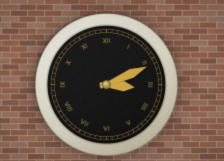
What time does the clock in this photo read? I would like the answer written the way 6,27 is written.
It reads 3,11
